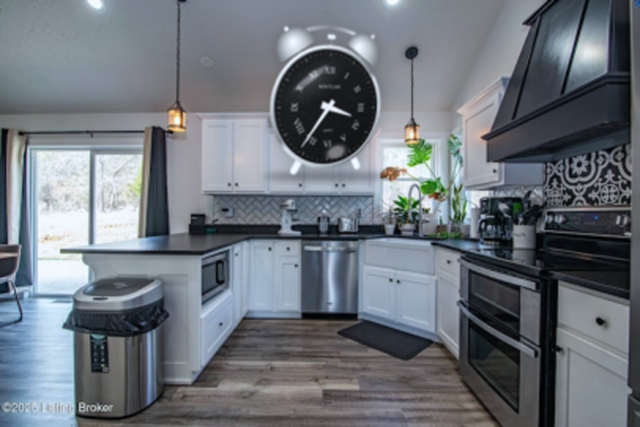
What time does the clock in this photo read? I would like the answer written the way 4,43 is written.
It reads 3,36
